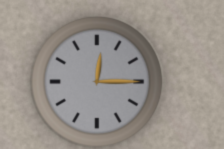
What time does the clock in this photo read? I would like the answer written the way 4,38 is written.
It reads 12,15
